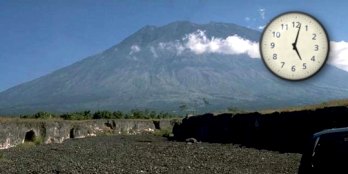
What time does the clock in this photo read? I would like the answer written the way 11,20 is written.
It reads 5,02
